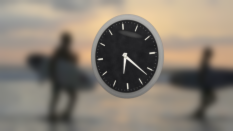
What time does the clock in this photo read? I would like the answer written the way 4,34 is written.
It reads 6,22
